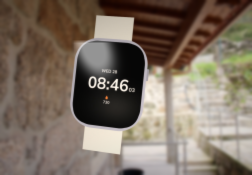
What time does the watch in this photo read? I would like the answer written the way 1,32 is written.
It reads 8,46
